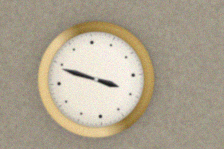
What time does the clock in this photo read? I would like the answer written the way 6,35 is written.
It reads 3,49
